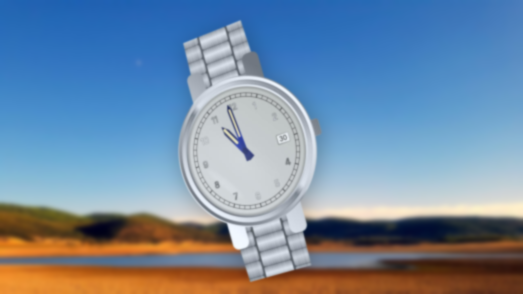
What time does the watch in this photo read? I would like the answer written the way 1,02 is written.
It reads 10,59
